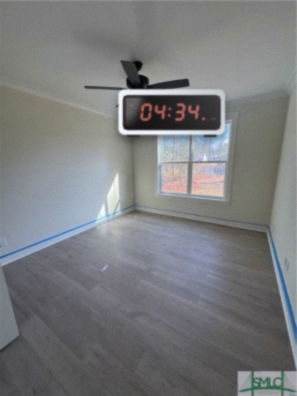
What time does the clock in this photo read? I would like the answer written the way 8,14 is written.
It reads 4,34
